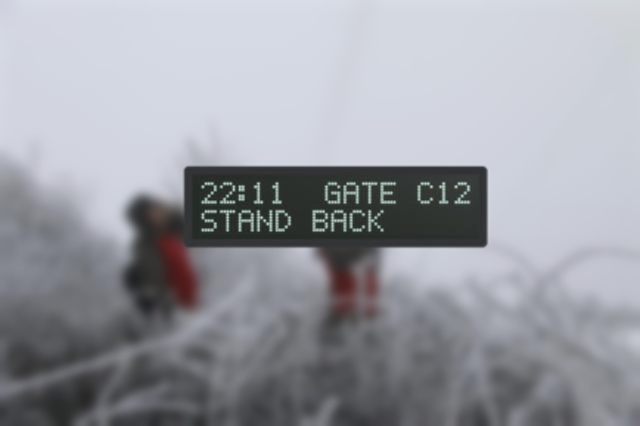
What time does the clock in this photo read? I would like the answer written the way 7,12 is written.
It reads 22,11
